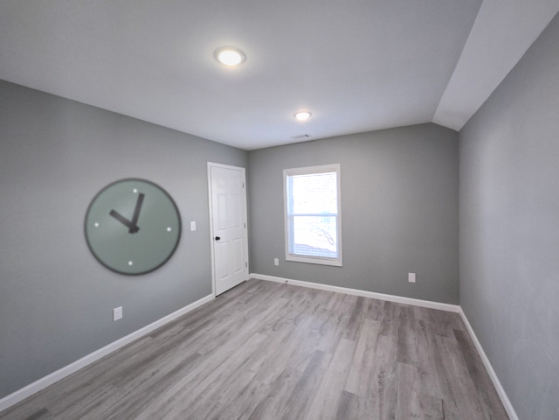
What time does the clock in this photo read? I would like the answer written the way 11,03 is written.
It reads 10,02
